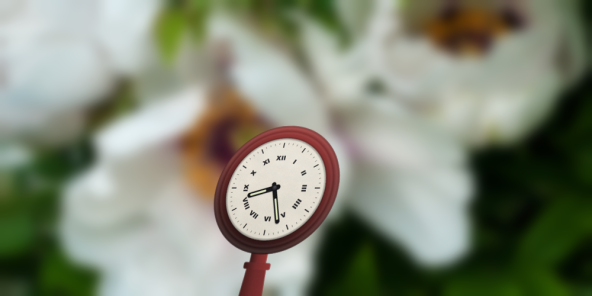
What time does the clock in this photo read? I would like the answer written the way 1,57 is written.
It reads 8,27
